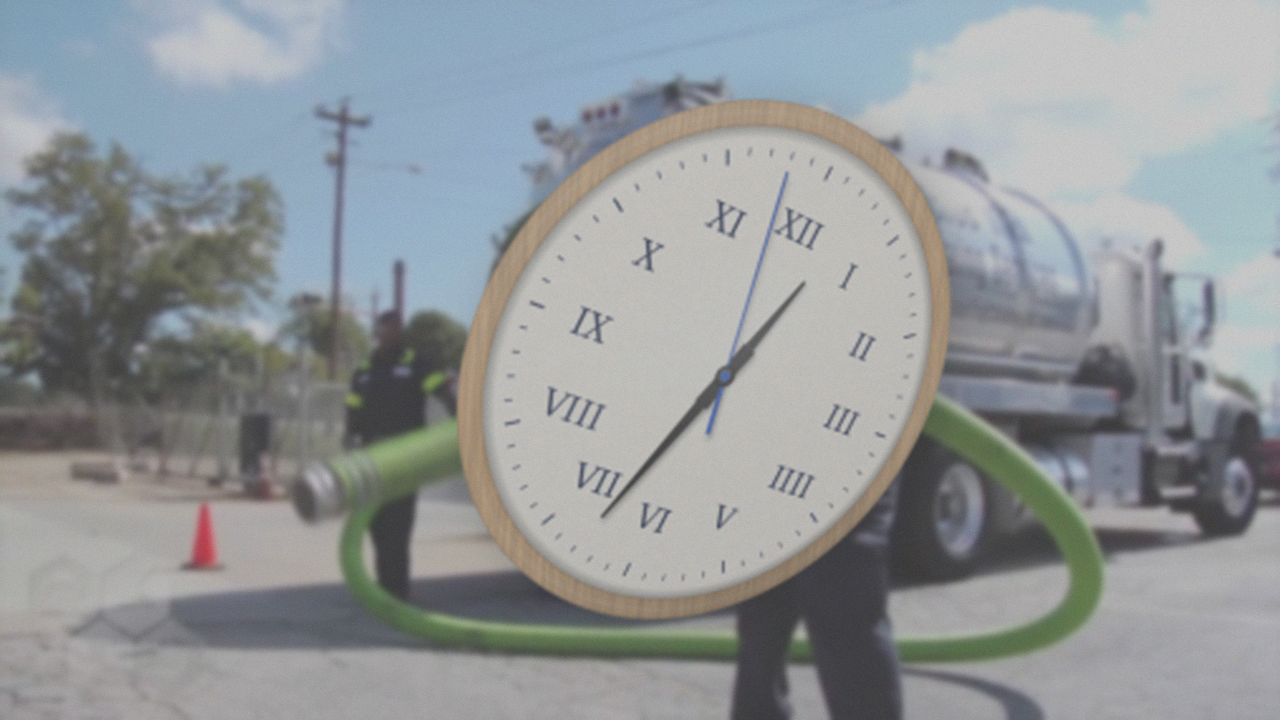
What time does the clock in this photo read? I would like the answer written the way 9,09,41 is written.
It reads 12,32,58
